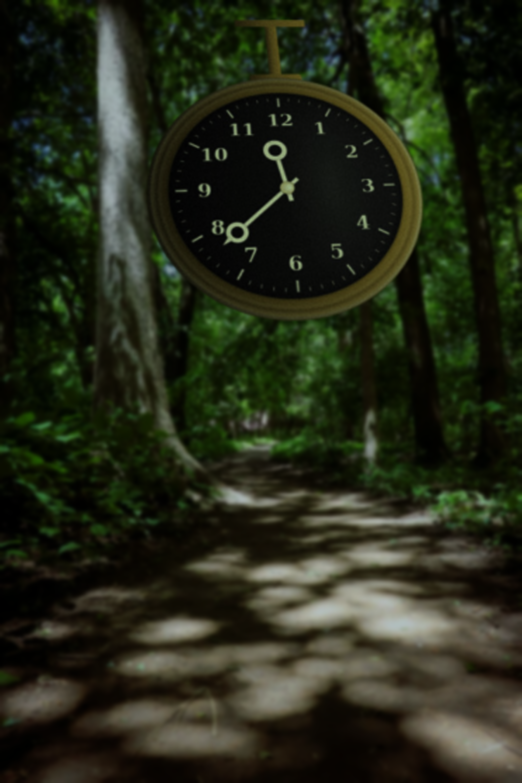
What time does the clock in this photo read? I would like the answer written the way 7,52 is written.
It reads 11,38
